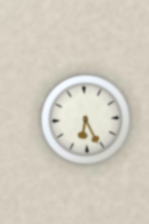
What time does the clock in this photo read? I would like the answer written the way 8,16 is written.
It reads 6,26
